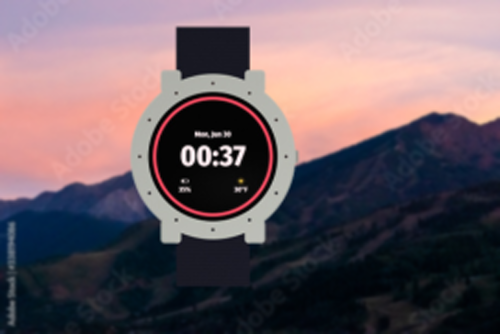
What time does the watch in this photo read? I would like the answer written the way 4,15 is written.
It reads 0,37
